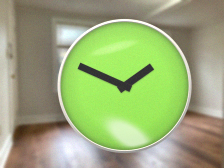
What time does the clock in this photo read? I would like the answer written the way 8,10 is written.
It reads 1,49
